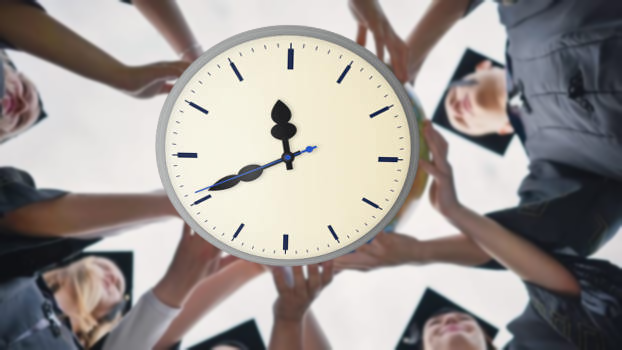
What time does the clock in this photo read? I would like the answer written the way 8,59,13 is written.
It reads 11,40,41
